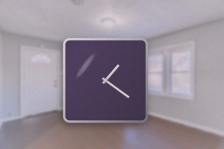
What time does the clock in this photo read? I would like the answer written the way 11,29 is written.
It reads 1,21
